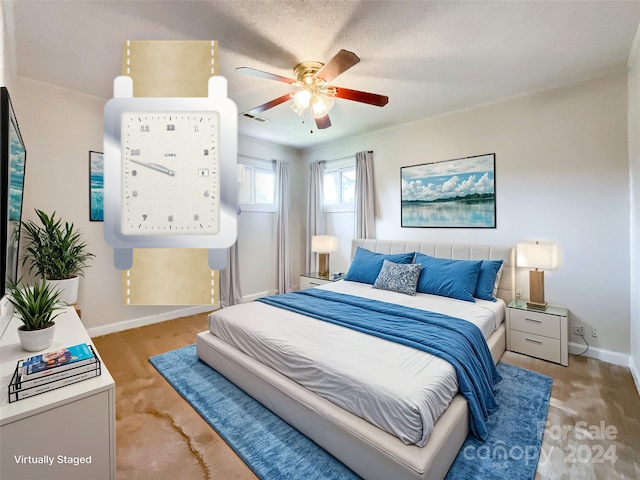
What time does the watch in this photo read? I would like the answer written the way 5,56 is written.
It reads 9,48
